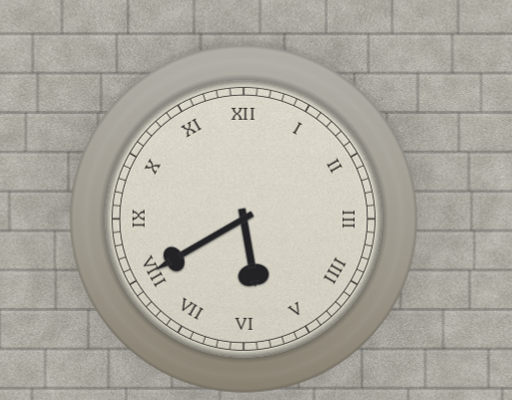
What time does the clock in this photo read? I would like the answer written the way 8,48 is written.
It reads 5,40
